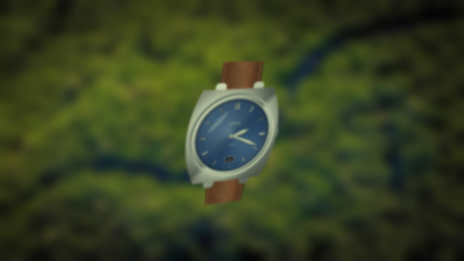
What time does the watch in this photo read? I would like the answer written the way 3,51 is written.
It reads 2,19
